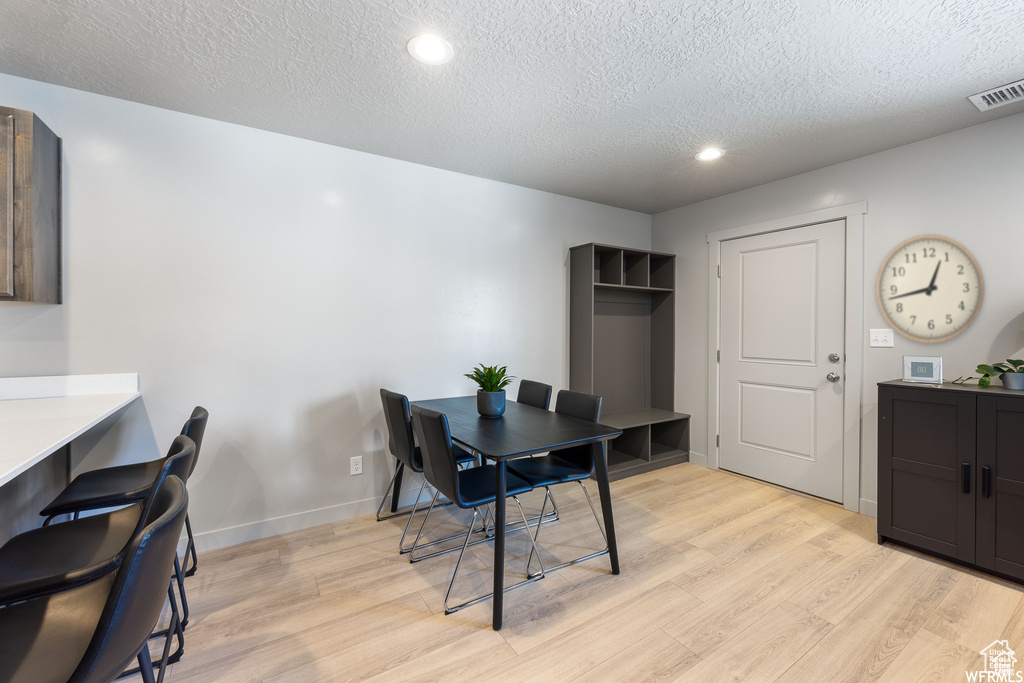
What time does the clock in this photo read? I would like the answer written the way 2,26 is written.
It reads 12,43
